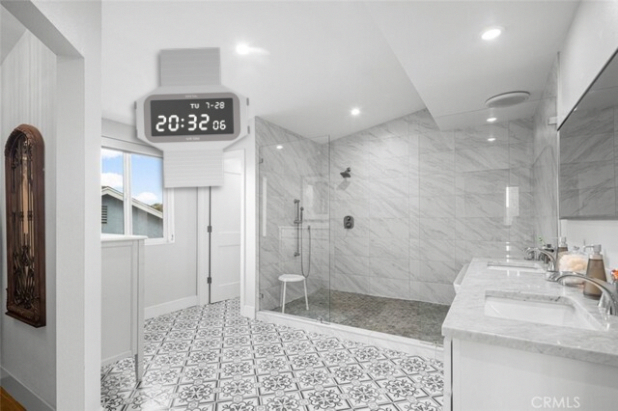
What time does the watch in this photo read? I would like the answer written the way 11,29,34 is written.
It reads 20,32,06
